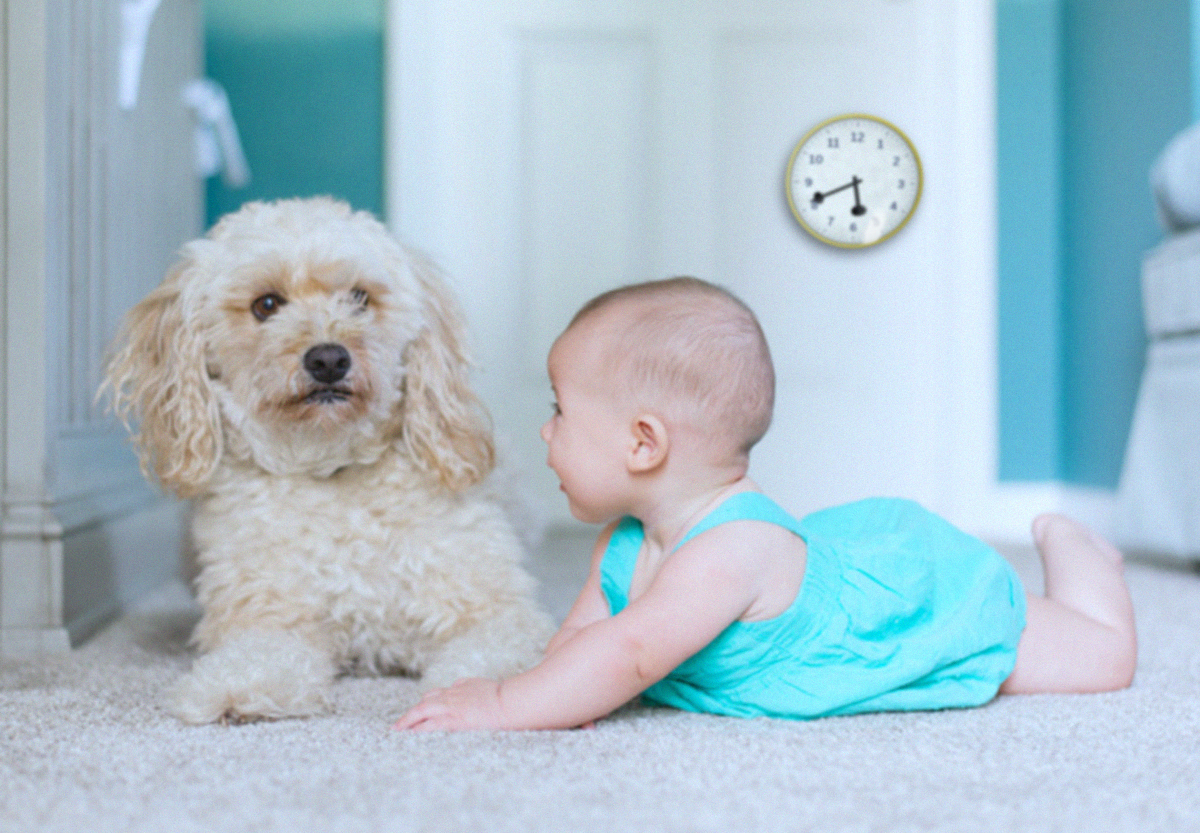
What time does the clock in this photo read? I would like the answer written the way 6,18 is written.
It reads 5,41
